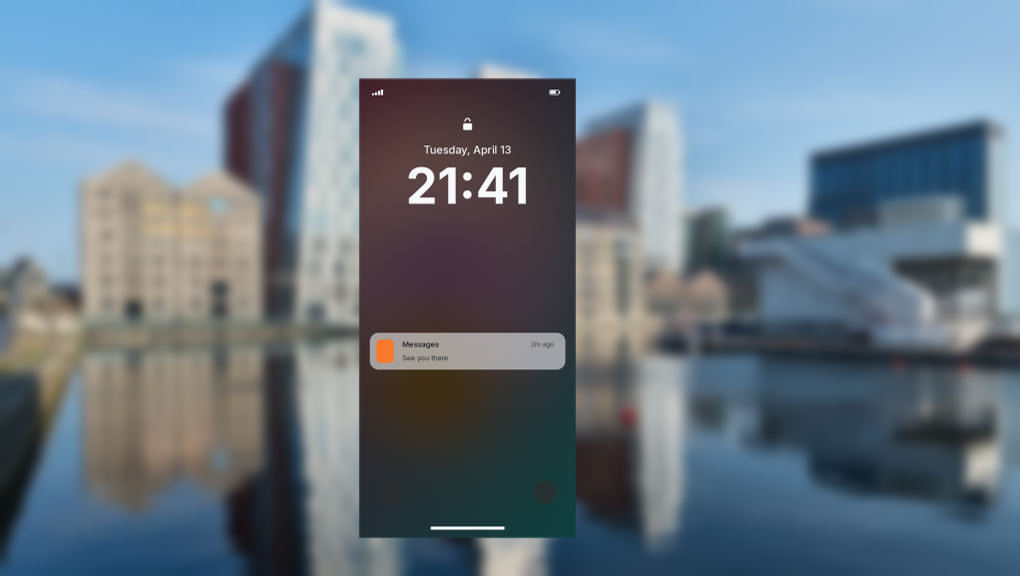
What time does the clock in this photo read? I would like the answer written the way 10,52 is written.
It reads 21,41
